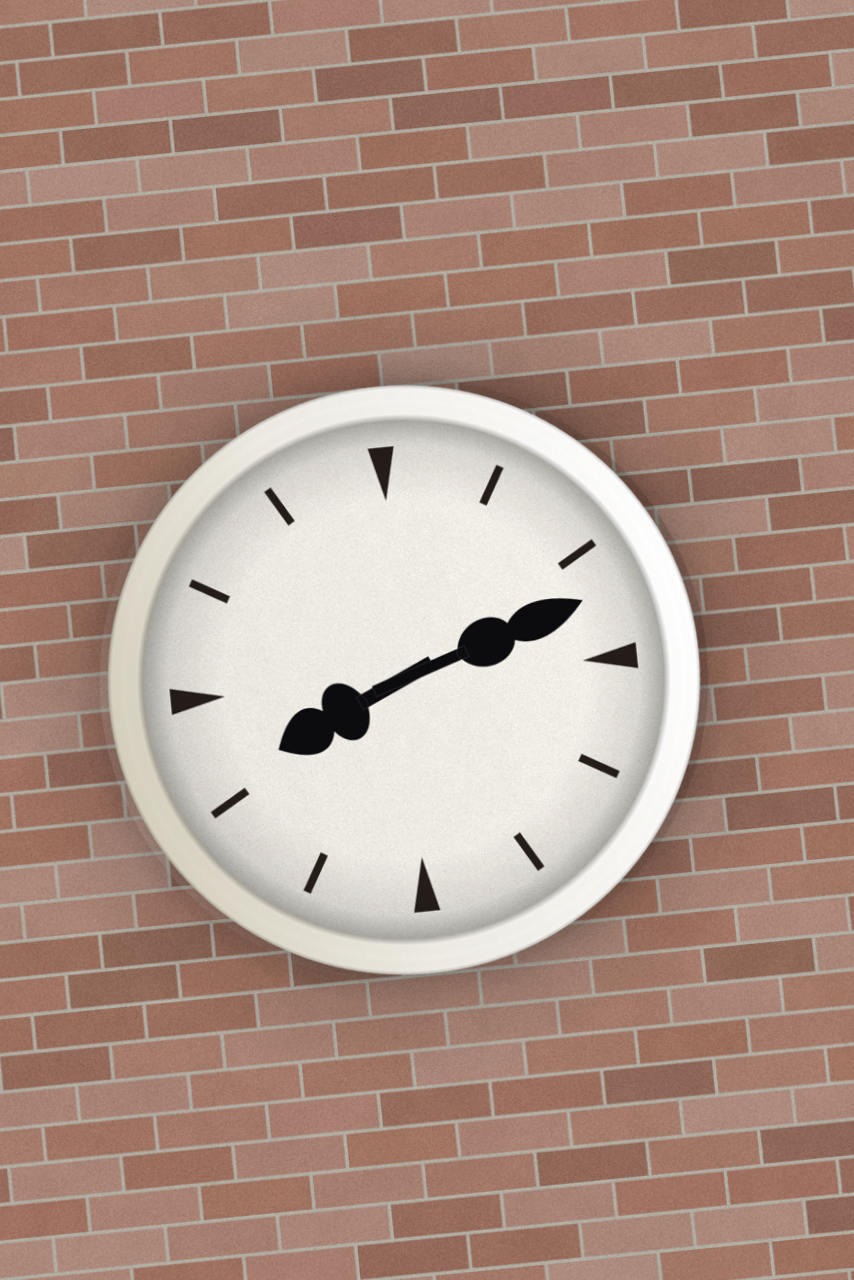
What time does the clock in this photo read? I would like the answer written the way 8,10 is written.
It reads 8,12
